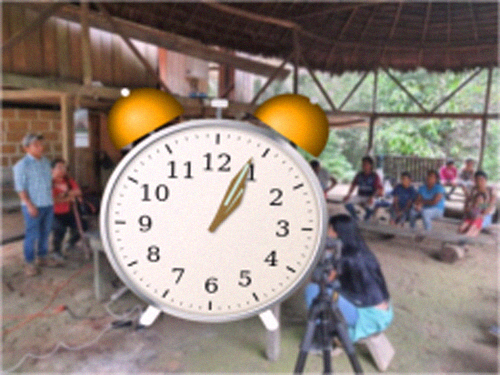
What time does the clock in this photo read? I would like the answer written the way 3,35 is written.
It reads 1,04
